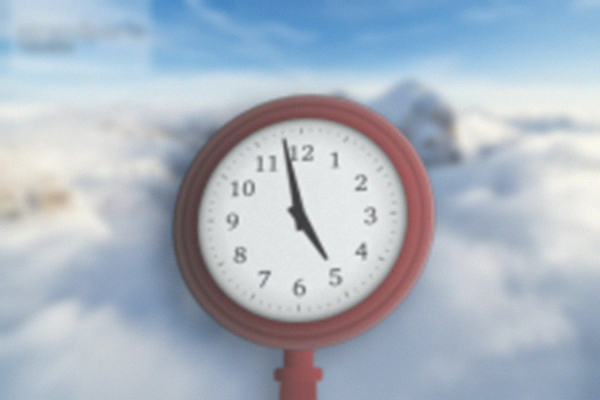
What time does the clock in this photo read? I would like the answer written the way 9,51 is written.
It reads 4,58
